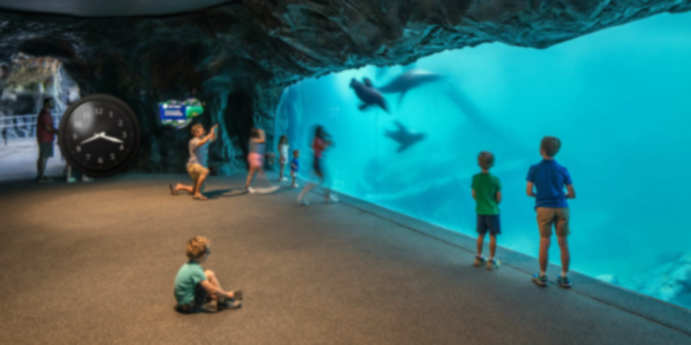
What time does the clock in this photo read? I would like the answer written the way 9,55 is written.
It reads 8,18
